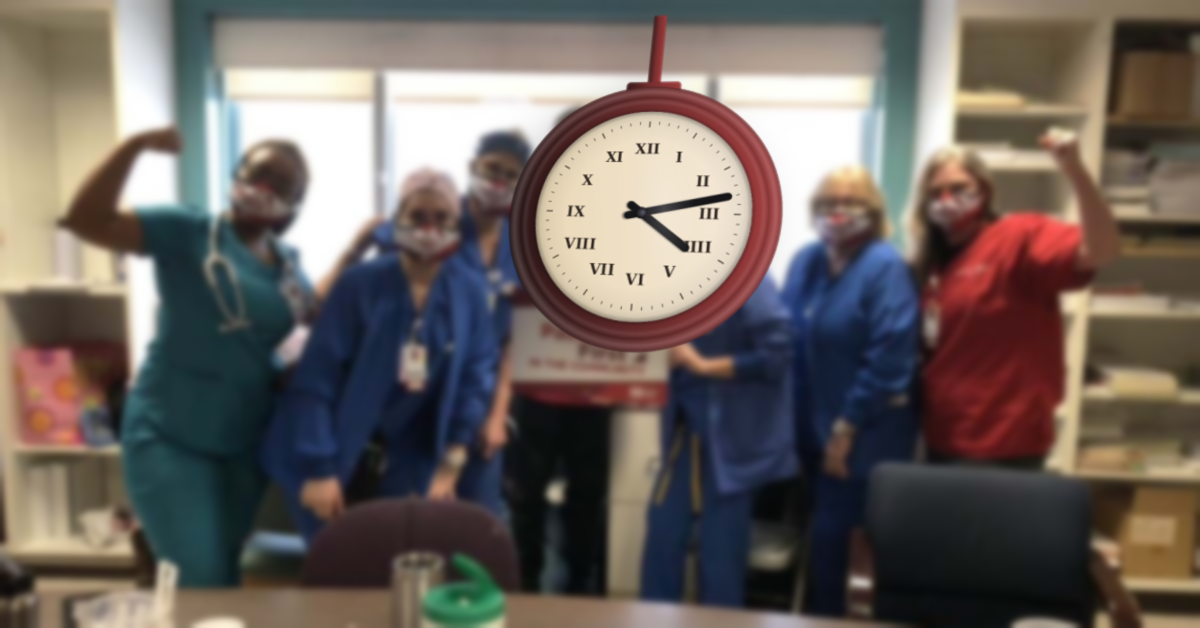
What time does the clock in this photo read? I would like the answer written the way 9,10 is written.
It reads 4,13
